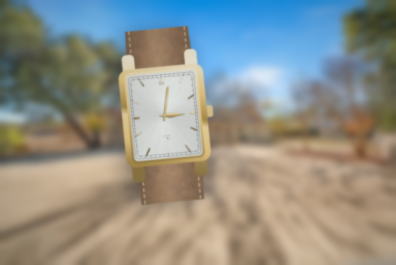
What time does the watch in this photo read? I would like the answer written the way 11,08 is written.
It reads 3,02
